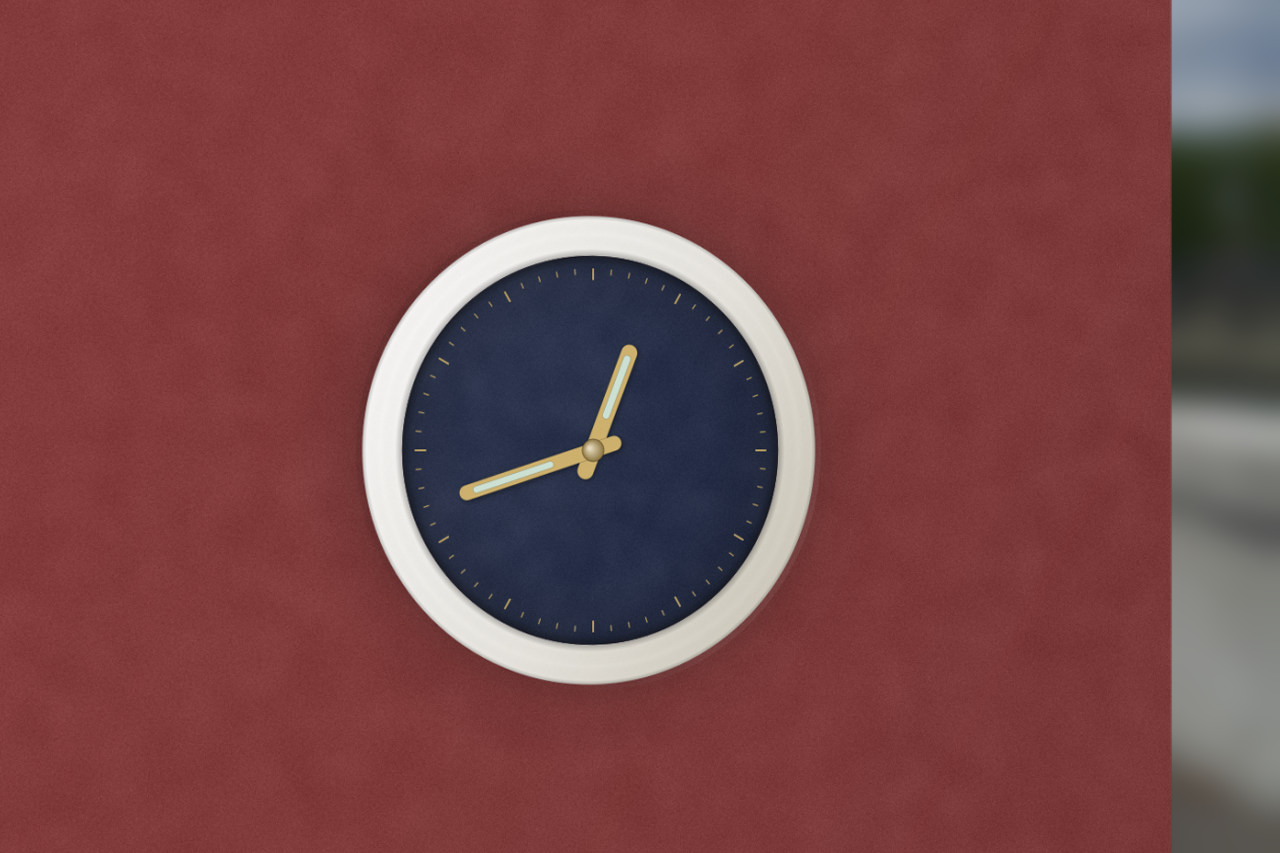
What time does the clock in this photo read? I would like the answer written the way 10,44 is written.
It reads 12,42
